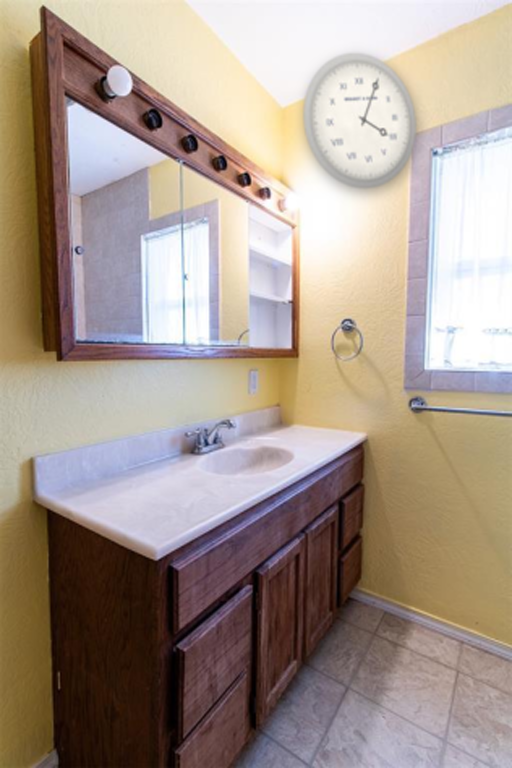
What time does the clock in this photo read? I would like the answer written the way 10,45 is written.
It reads 4,05
